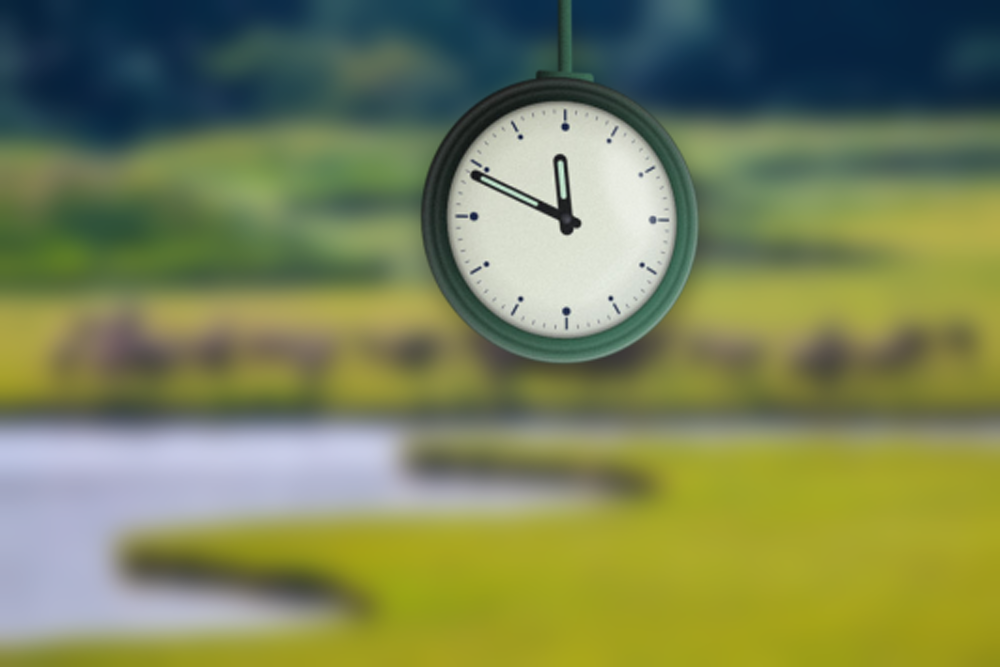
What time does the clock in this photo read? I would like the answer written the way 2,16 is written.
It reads 11,49
